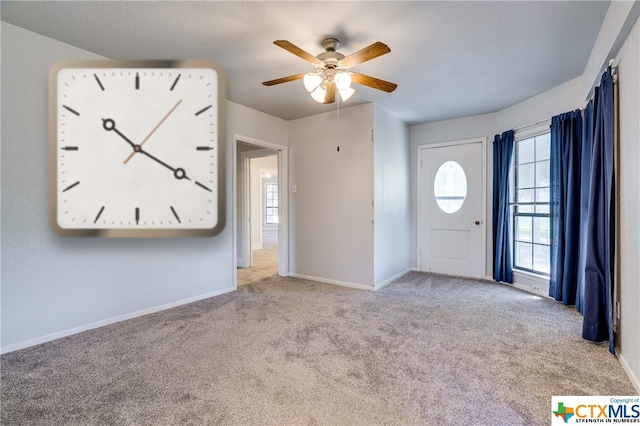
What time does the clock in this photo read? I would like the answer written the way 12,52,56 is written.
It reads 10,20,07
